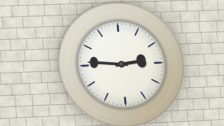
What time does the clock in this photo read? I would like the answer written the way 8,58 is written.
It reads 2,46
